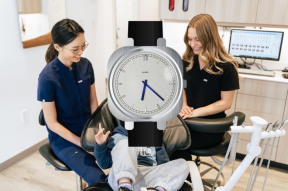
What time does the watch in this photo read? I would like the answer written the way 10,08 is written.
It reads 6,22
